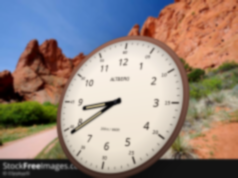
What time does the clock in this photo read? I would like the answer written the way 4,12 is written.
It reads 8,39
